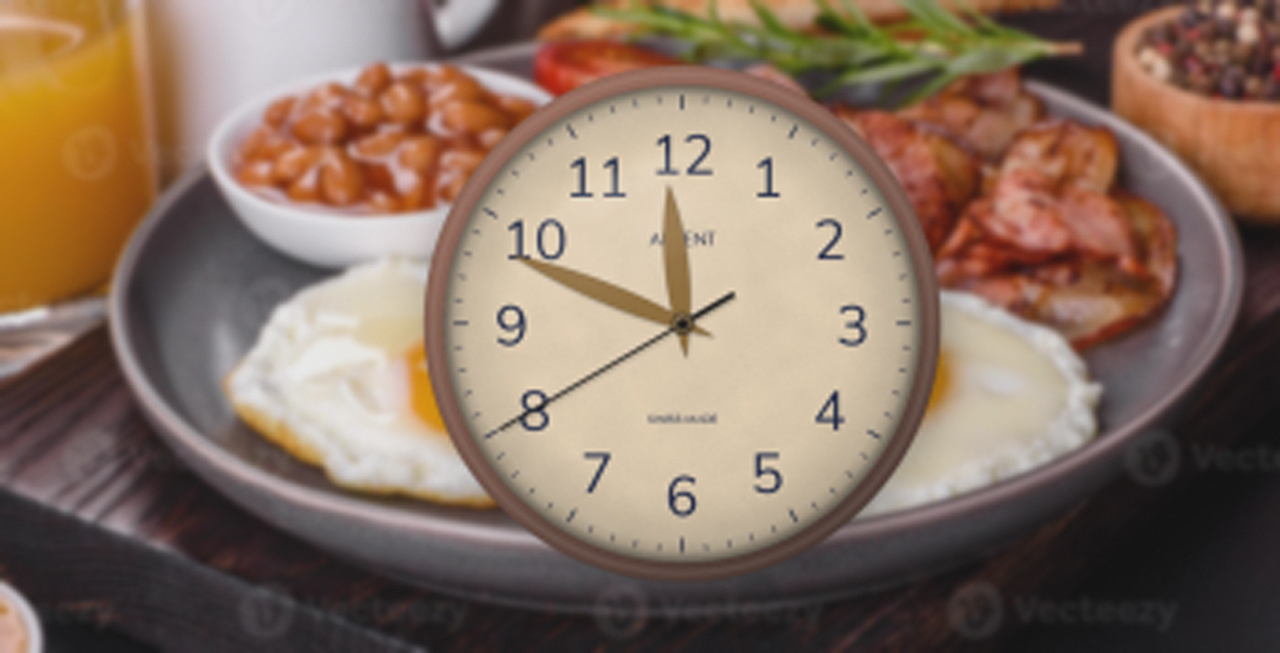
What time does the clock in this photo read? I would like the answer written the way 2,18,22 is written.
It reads 11,48,40
